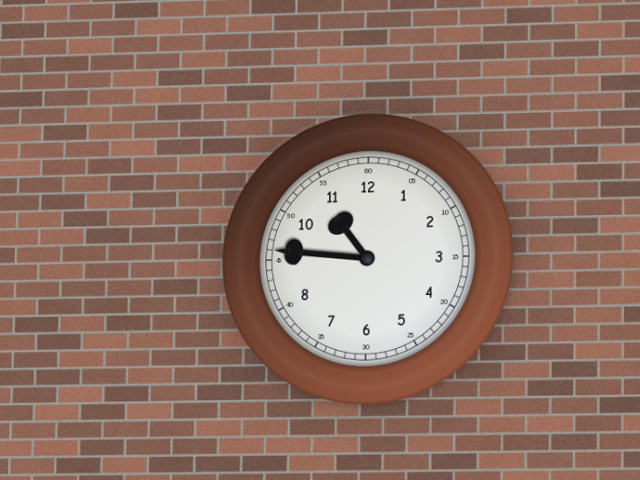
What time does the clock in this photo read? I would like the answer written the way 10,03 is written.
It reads 10,46
